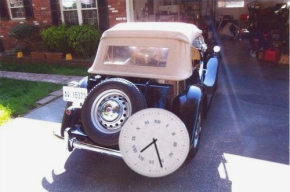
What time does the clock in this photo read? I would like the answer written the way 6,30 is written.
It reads 7,26
